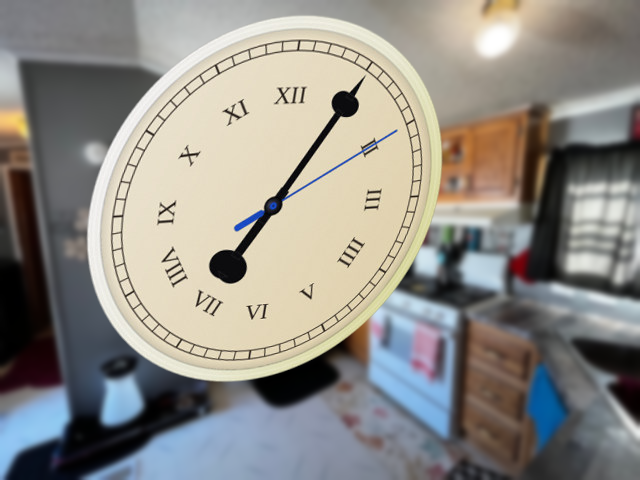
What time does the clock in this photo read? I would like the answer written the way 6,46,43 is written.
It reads 7,05,10
